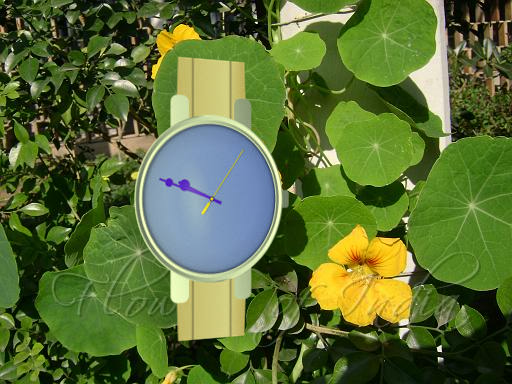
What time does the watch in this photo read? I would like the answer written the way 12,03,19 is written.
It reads 9,48,06
